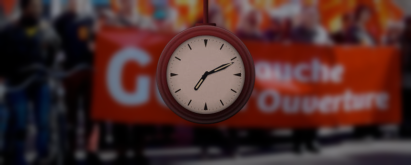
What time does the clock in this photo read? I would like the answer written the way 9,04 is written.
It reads 7,11
